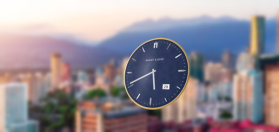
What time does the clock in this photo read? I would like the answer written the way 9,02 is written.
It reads 5,41
